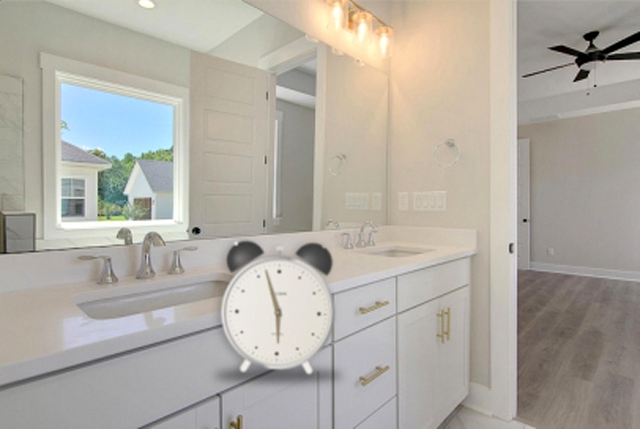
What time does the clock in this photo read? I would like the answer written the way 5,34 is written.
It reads 5,57
